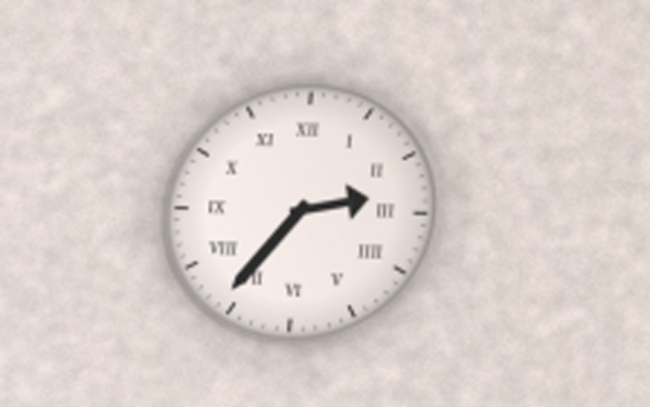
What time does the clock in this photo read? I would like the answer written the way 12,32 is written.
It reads 2,36
